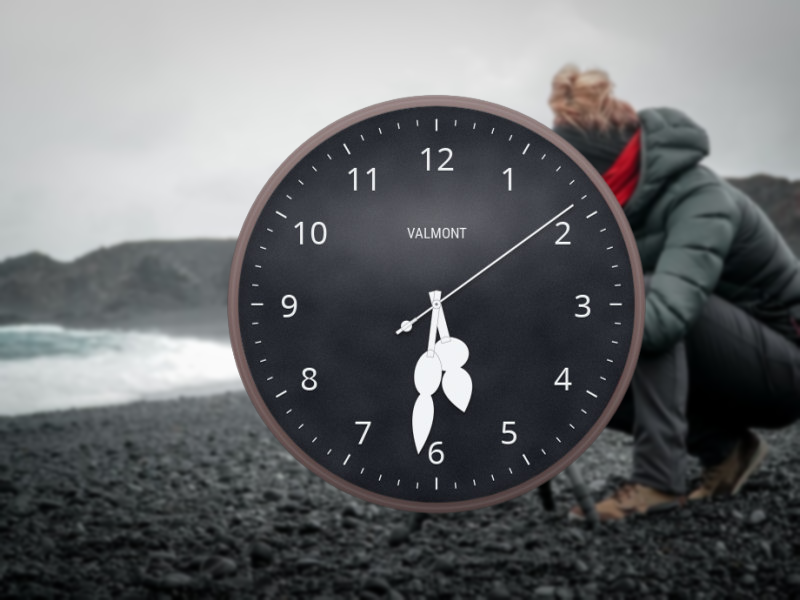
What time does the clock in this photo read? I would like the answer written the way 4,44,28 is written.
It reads 5,31,09
